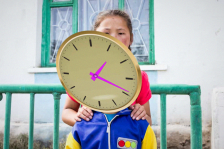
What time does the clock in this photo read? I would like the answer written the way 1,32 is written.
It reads 1,19
